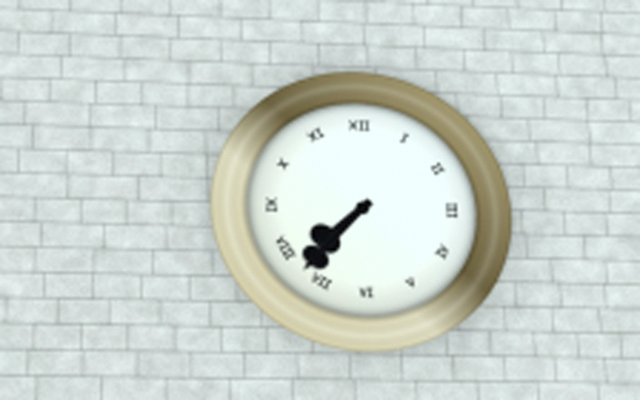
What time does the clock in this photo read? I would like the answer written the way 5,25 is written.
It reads 7,37
